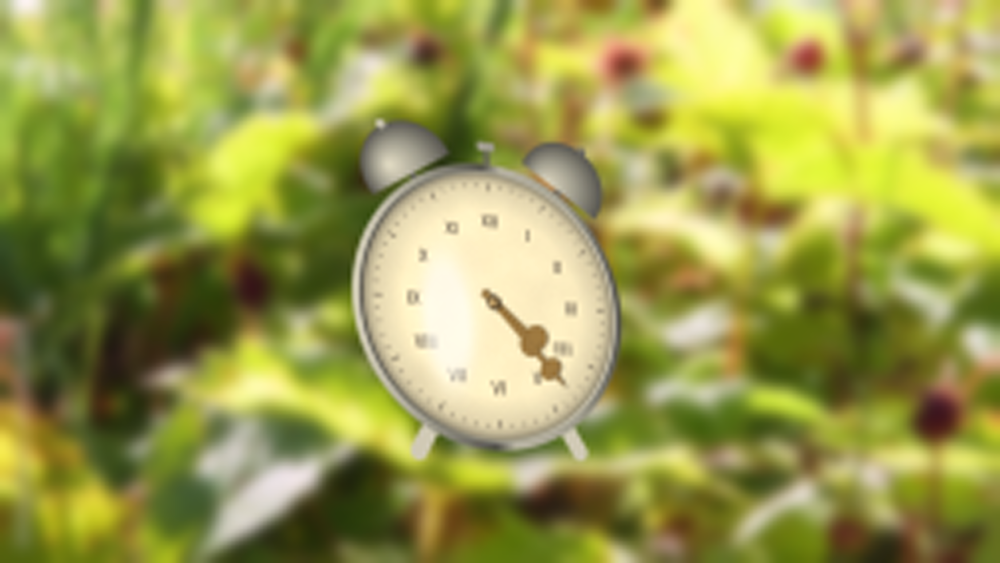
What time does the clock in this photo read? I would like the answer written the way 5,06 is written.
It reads 4,23
